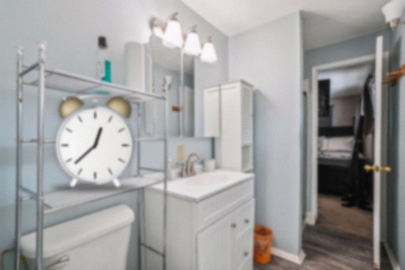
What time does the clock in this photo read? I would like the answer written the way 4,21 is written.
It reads 12,38
